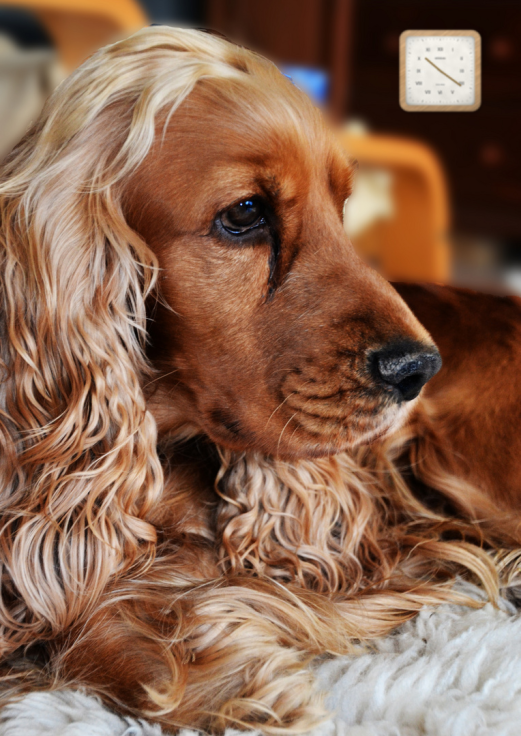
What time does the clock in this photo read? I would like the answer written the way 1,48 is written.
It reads 10,21
